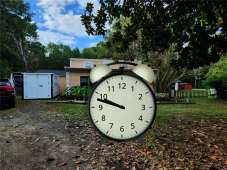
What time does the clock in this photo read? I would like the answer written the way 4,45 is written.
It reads 9,48
